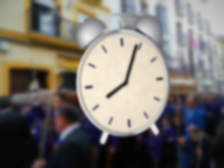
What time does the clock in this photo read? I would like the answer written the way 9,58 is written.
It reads 8,04
